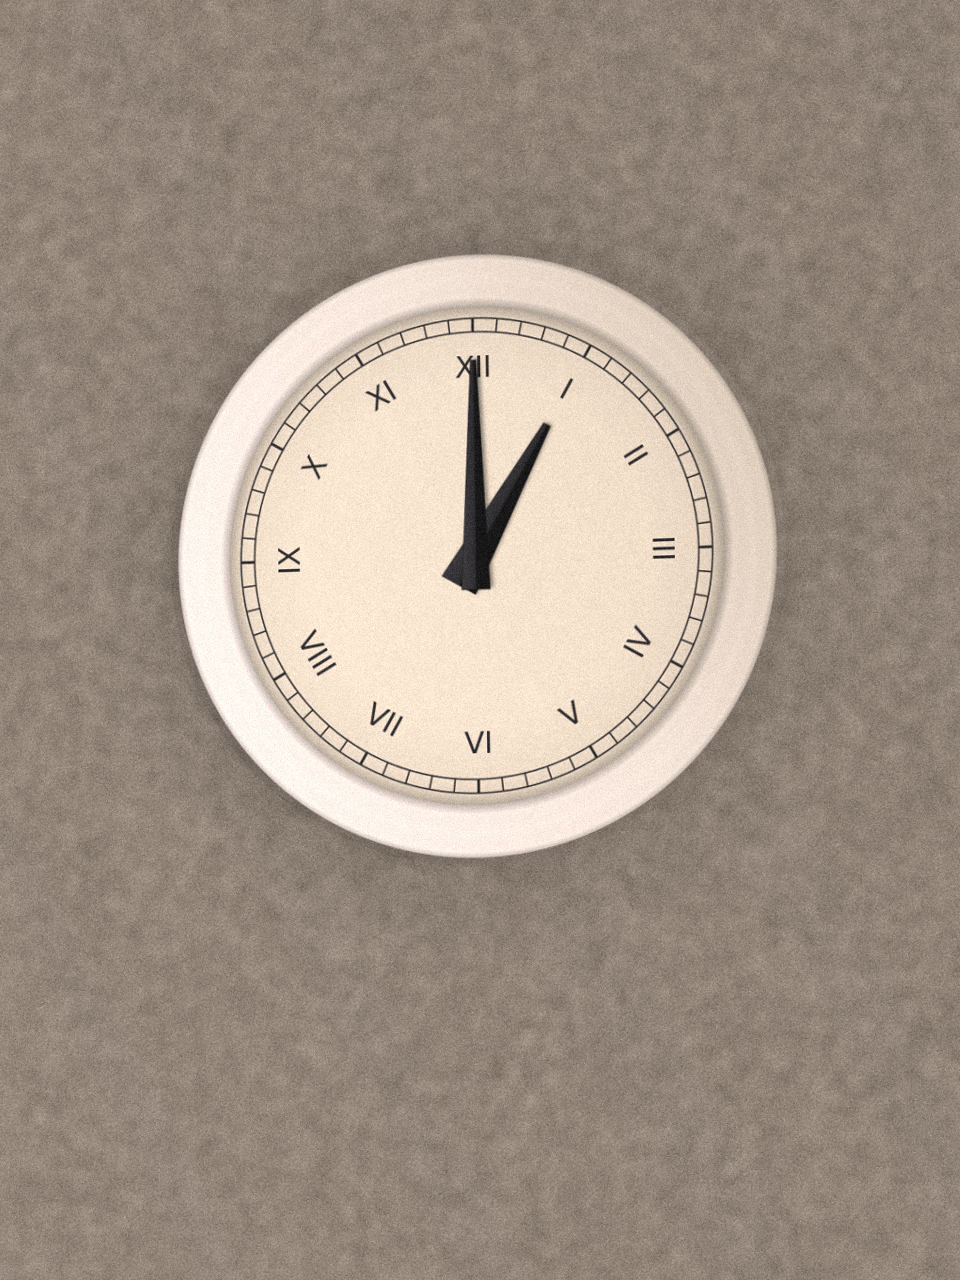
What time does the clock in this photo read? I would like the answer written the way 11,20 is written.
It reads 1,00
